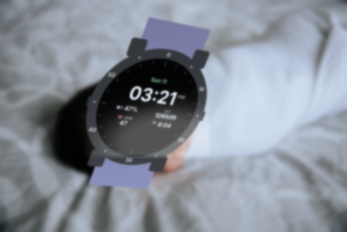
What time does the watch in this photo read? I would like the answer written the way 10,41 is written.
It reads 3,21
